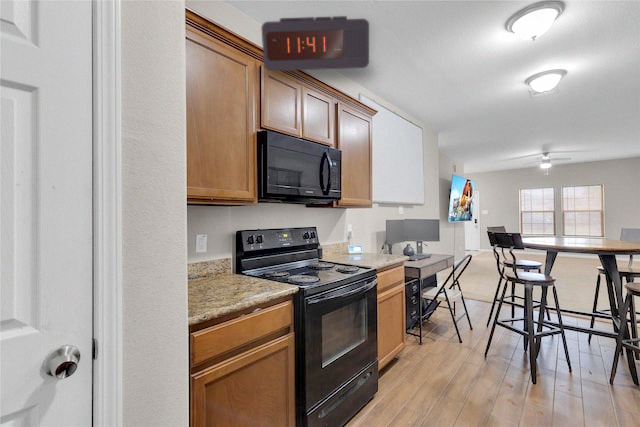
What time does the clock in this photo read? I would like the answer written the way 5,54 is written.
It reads 11,41
